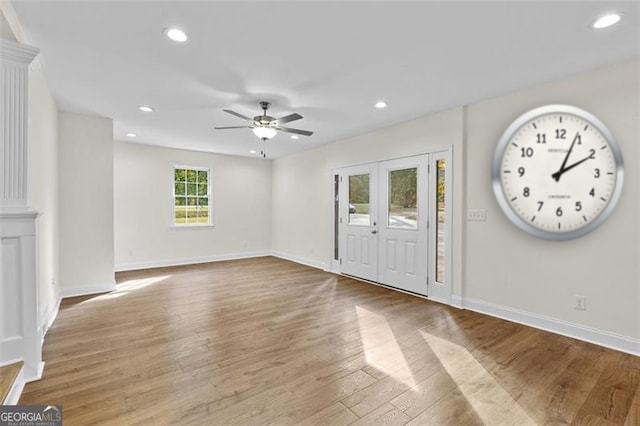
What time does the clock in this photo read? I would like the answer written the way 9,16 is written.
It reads 2,04
